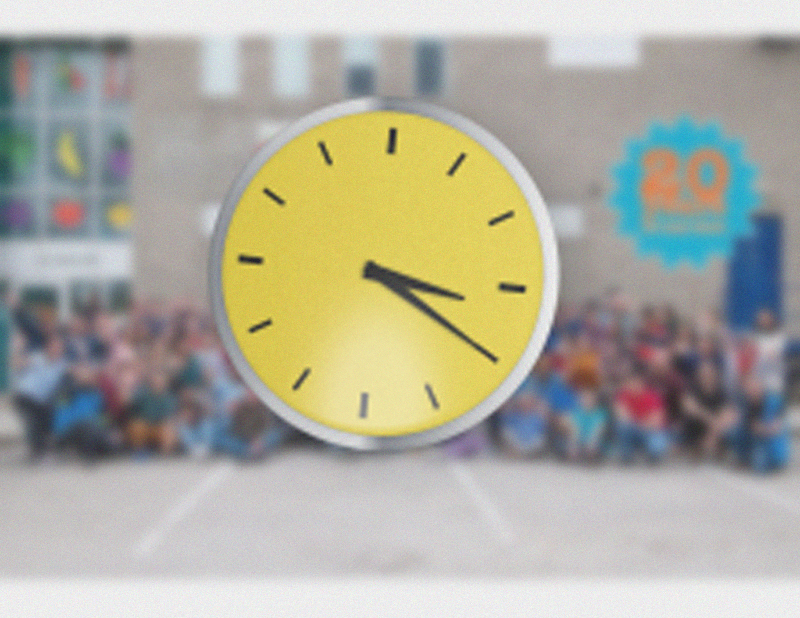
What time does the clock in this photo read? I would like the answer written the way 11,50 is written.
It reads 3,20
